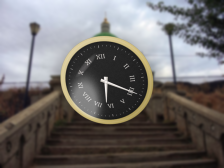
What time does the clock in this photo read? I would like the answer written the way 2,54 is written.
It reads 6,20
